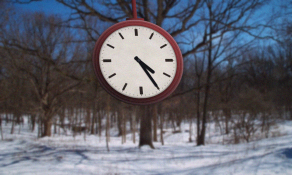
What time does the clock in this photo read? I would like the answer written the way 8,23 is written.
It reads 4,25
